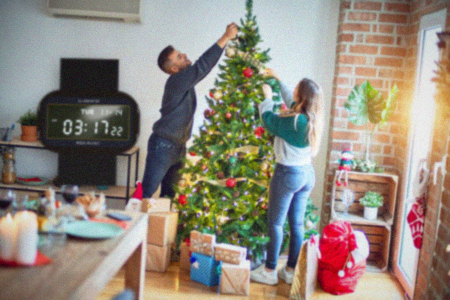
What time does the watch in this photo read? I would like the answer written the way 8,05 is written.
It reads 3,17
